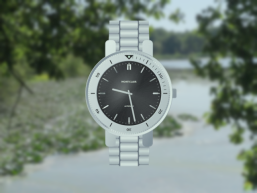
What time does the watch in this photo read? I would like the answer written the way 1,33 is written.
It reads 9,28
